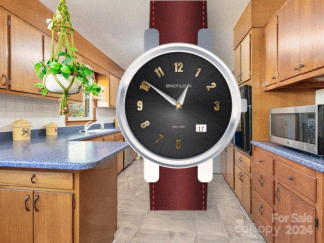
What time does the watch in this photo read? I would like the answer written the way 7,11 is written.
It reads 12,51
